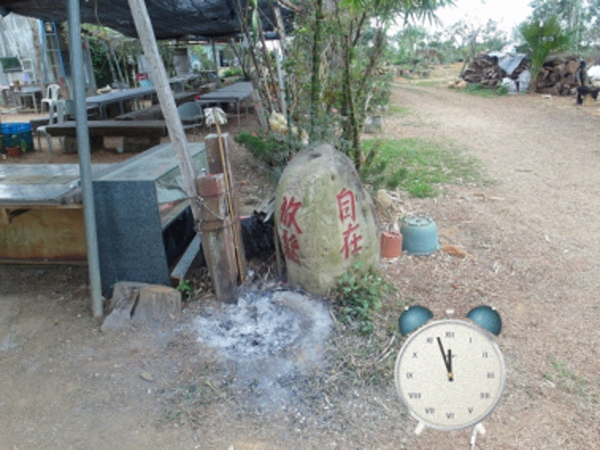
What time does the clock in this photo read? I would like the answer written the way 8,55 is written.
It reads 11,57
